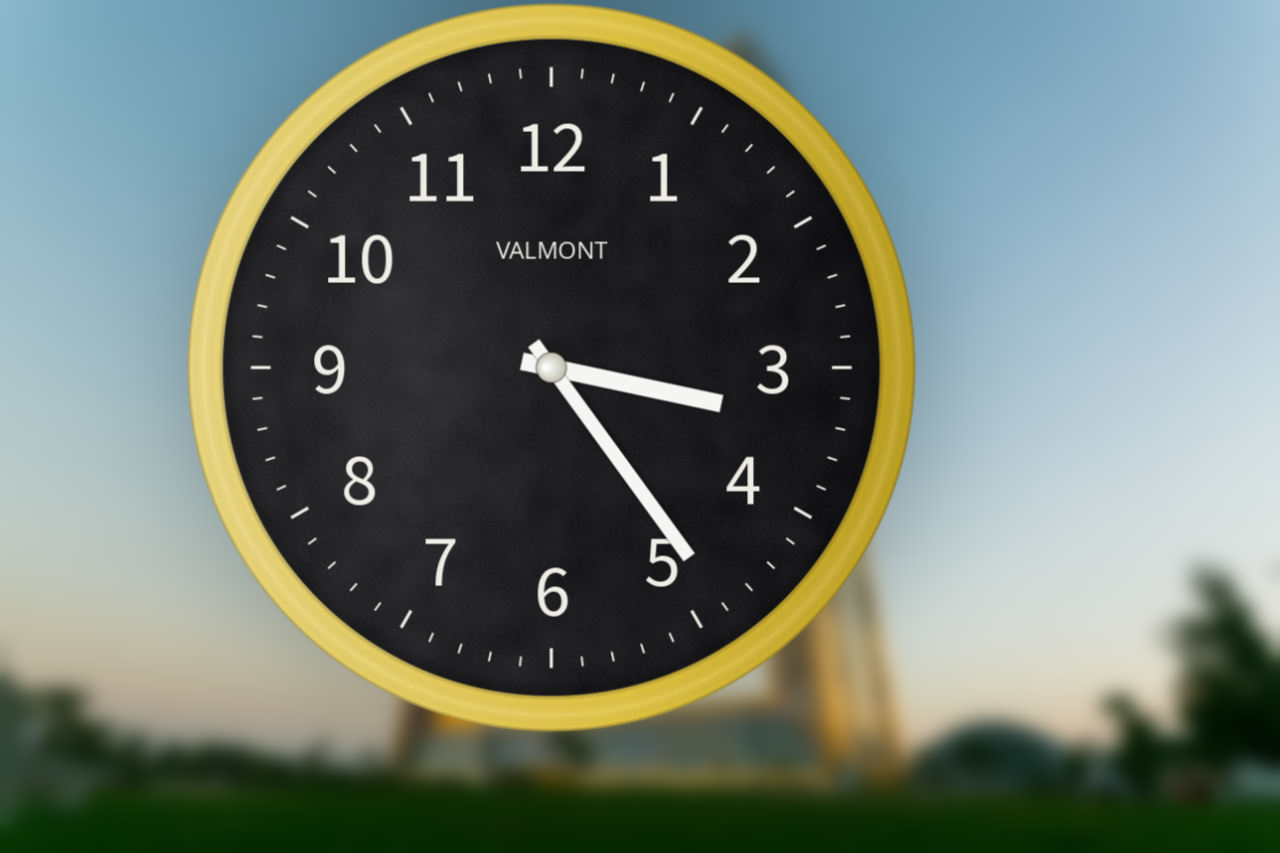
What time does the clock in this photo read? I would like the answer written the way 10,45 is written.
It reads 3,24
